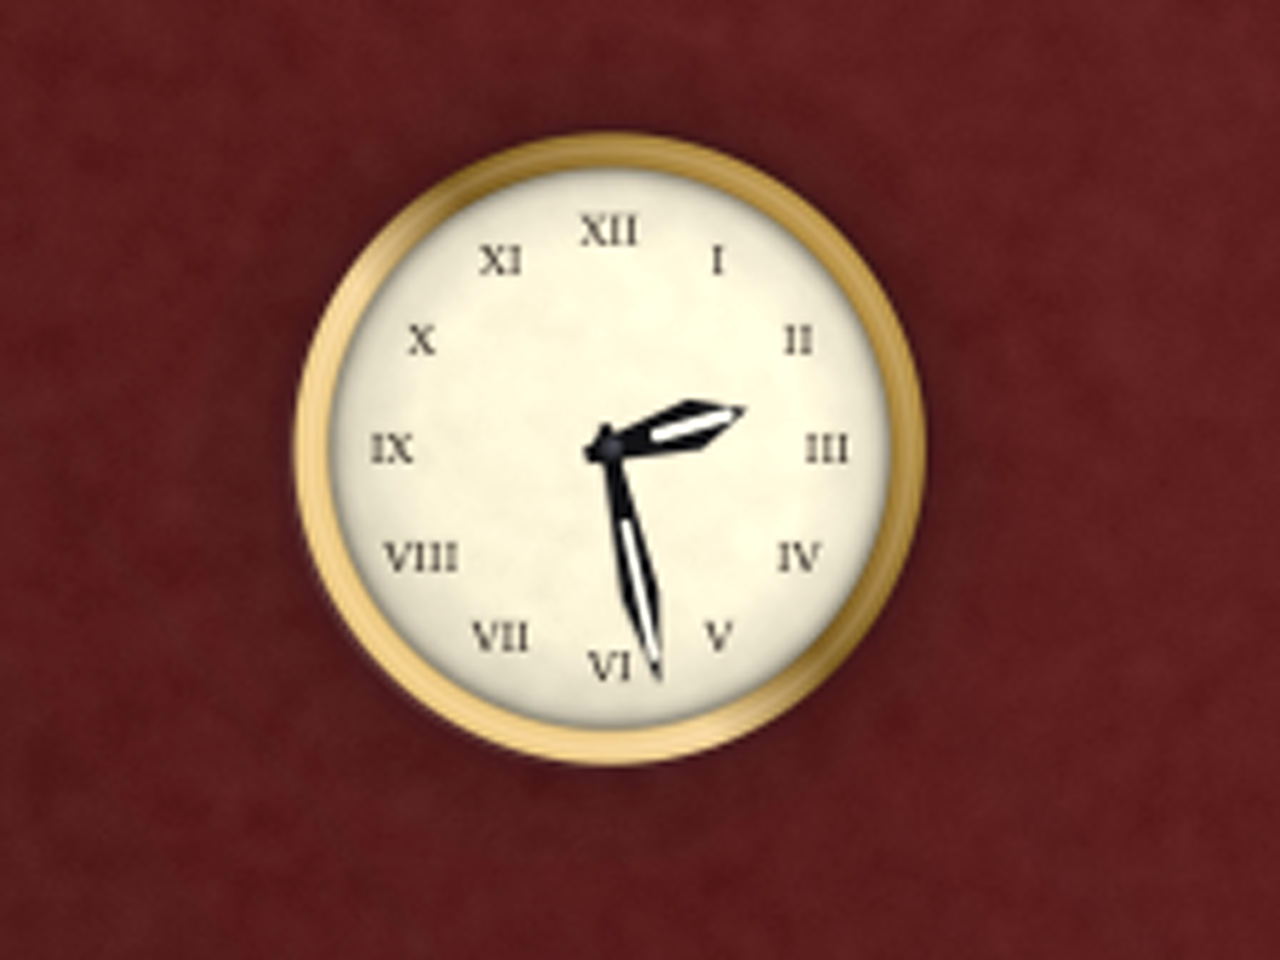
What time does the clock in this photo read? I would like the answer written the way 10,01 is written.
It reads 2,28
